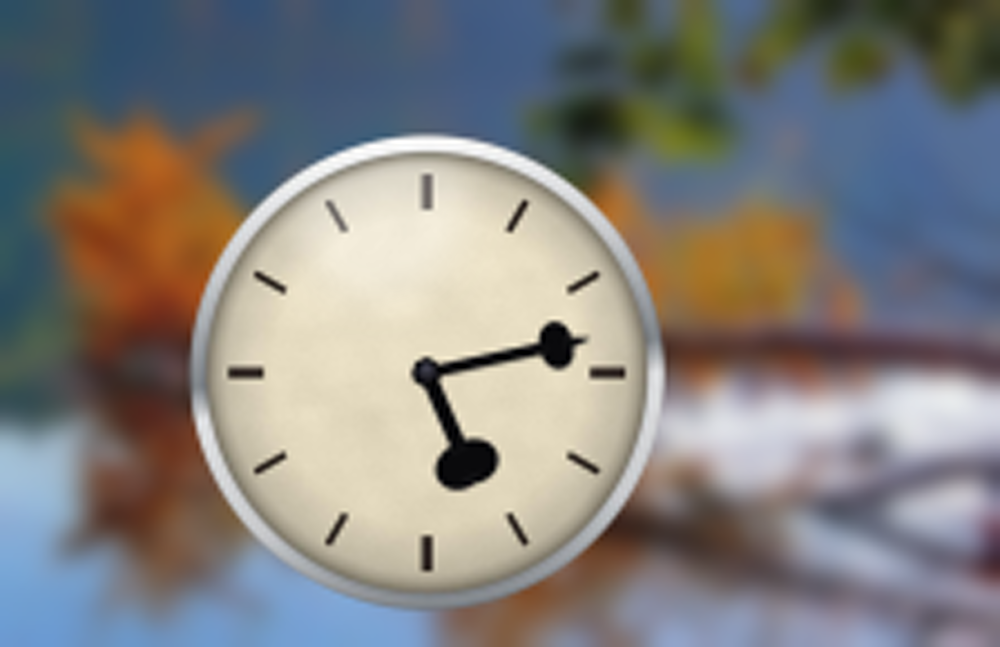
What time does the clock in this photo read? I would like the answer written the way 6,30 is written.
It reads 5,13
